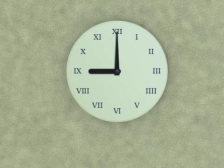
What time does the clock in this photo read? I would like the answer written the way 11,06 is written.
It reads 9,00
